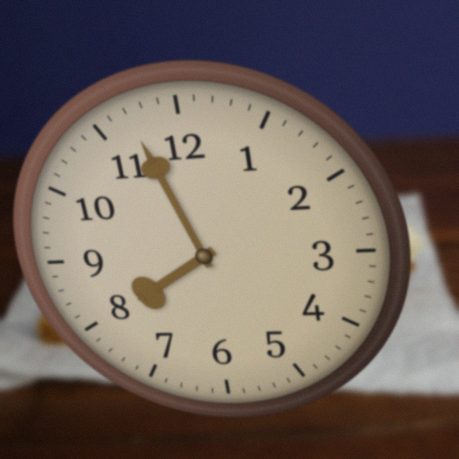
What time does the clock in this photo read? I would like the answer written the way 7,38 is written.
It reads 7,57
